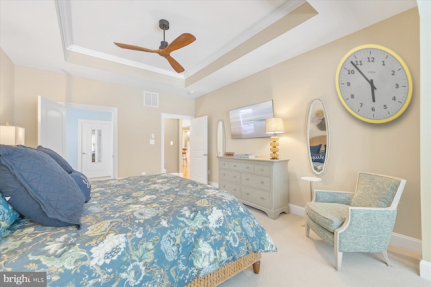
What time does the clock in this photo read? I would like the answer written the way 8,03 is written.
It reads 5,53
